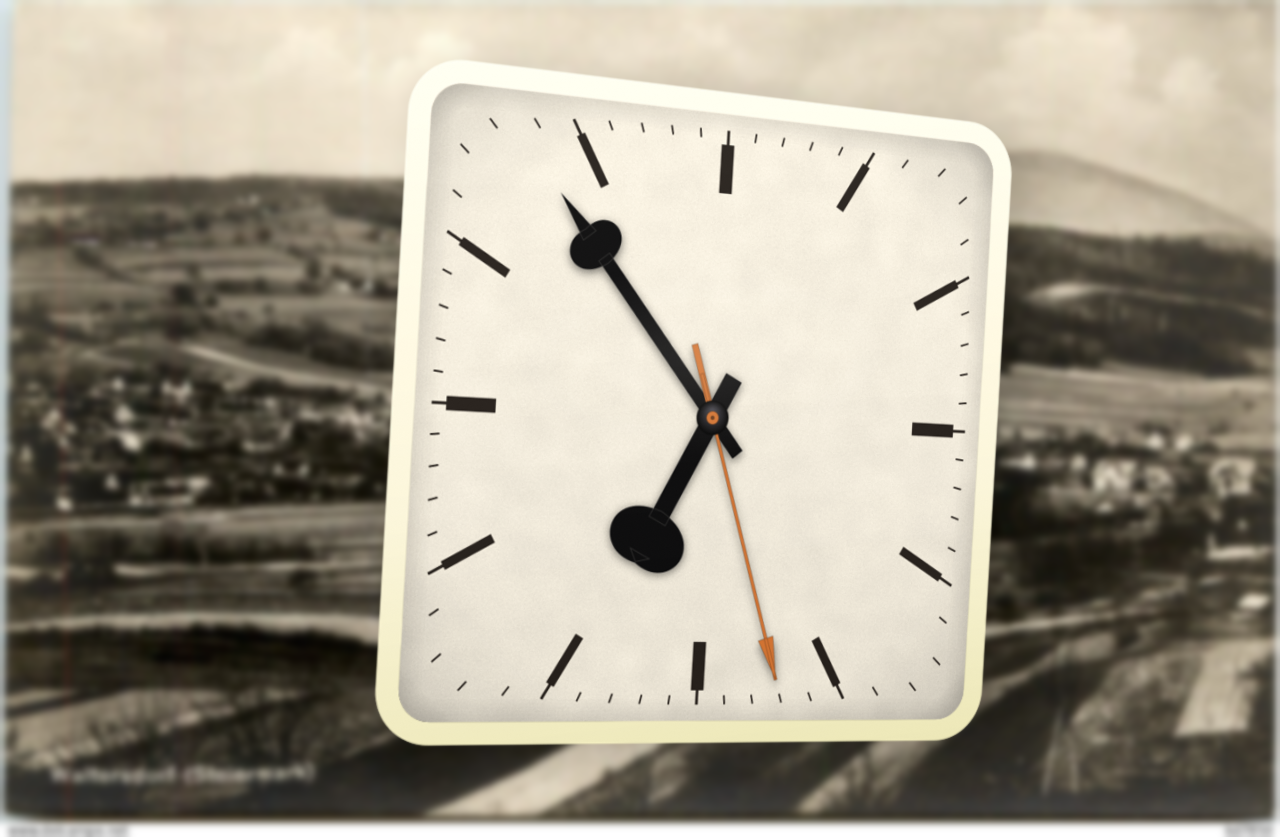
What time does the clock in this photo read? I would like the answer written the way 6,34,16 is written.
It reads 6,53,27
